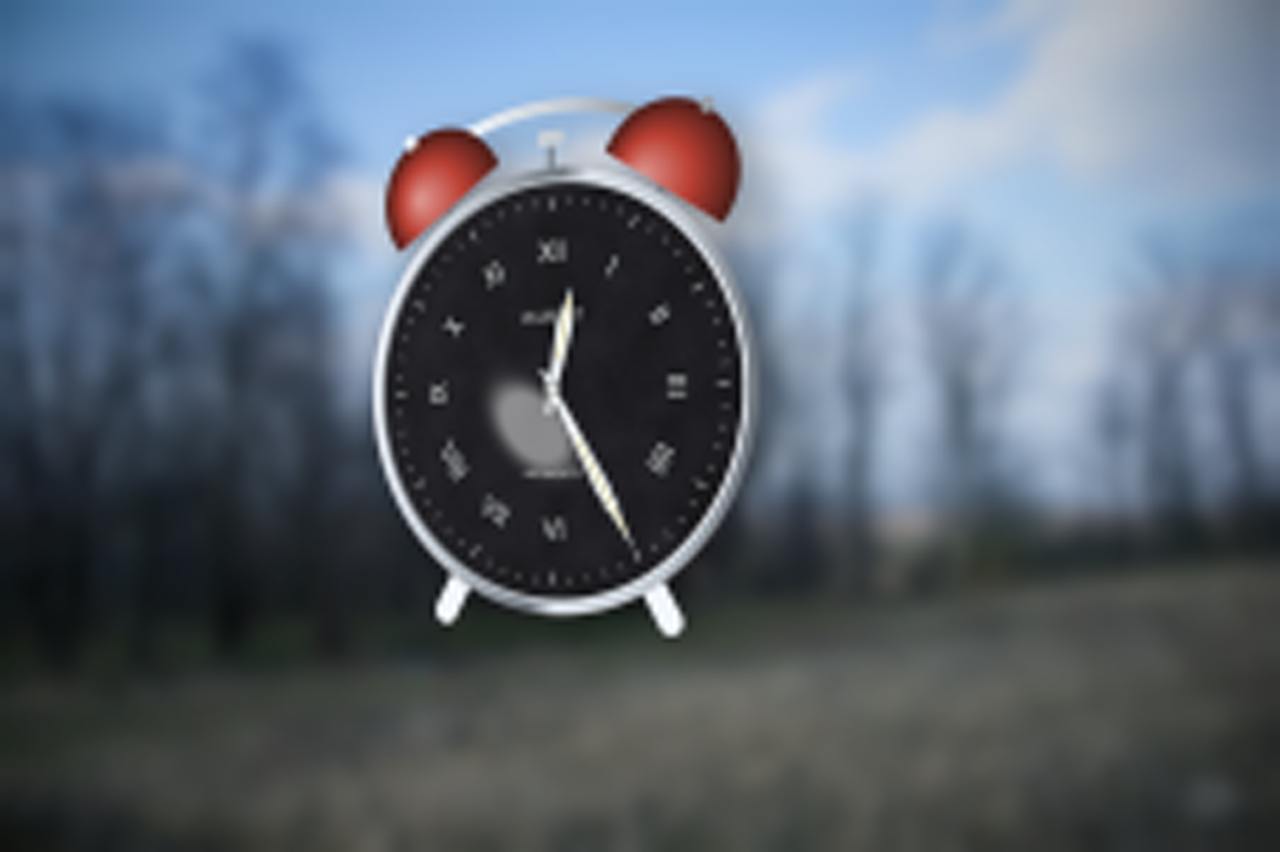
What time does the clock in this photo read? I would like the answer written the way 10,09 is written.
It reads 12,25
